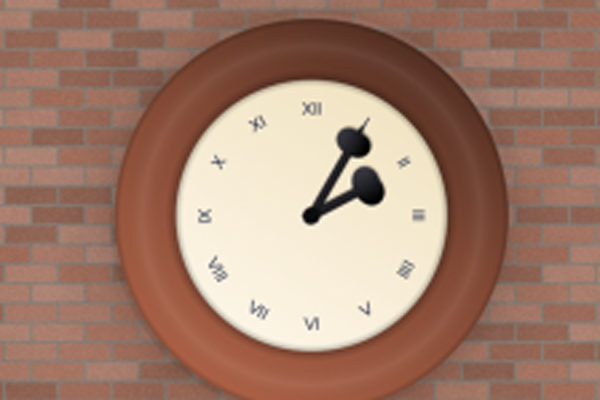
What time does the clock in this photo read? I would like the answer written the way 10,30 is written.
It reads 2,05
